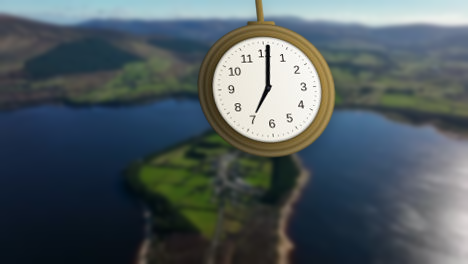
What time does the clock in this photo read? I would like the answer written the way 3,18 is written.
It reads 7,01
